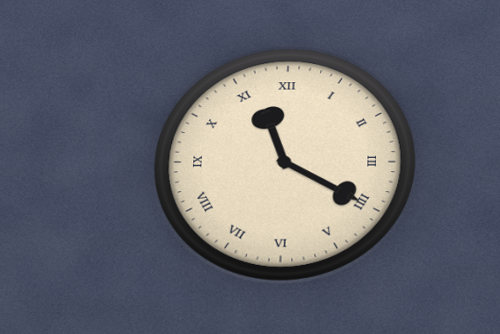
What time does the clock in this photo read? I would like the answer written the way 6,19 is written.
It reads 11,20
